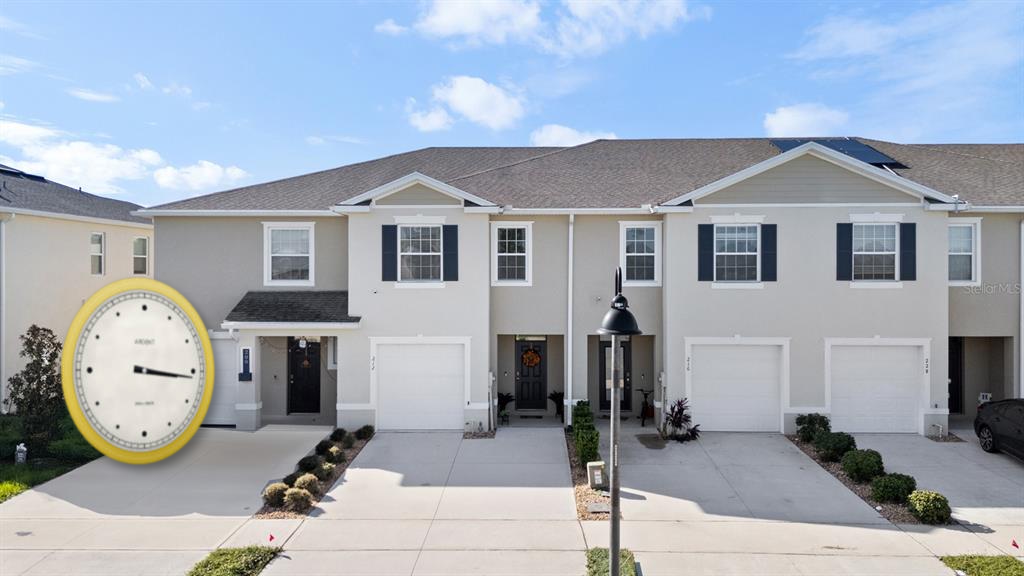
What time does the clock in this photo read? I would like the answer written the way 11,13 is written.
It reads 3,16
